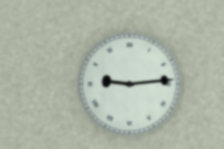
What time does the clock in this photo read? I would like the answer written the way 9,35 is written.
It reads 9,14
